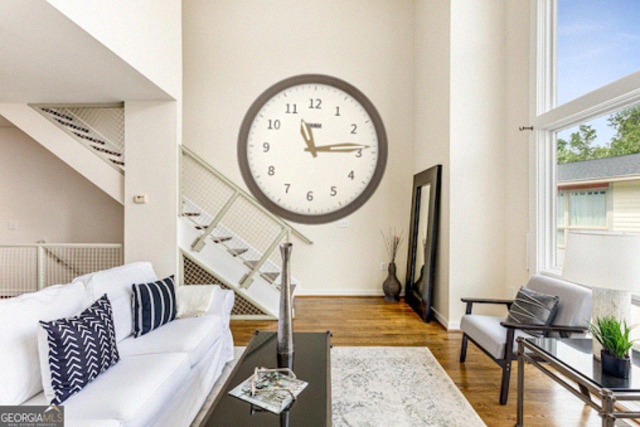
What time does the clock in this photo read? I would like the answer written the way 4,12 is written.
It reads 11,14
